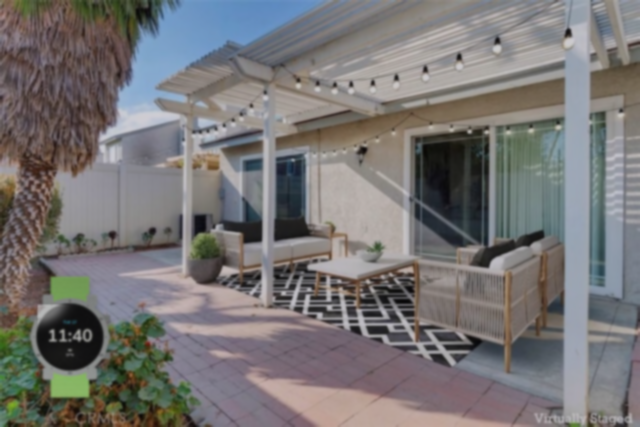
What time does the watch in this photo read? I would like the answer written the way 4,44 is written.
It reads 11,40
